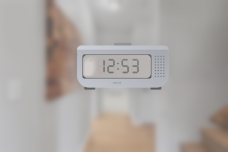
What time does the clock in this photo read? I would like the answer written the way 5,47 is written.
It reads 12,53
